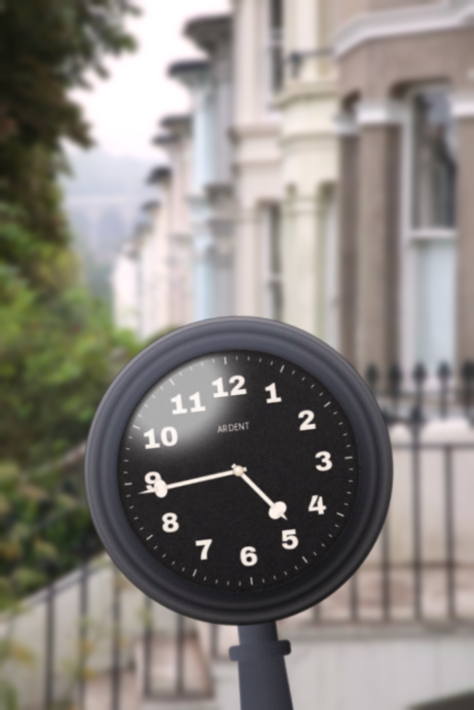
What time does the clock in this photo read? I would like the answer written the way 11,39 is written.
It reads 4,44
